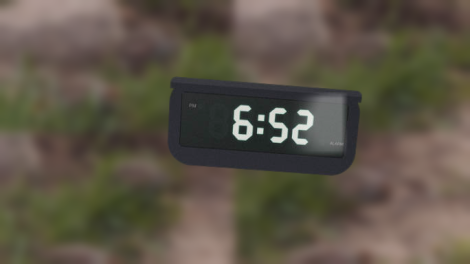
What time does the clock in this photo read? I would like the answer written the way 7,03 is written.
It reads 6,52
